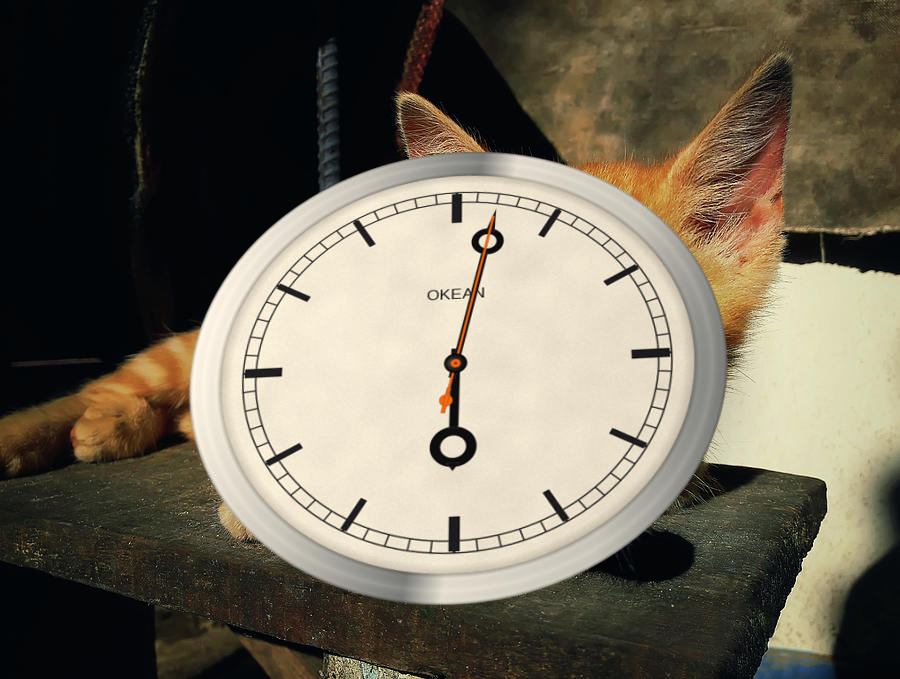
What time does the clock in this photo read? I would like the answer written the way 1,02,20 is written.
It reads 6,02,02
